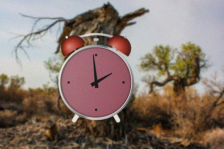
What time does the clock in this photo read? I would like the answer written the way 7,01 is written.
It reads 1,59
